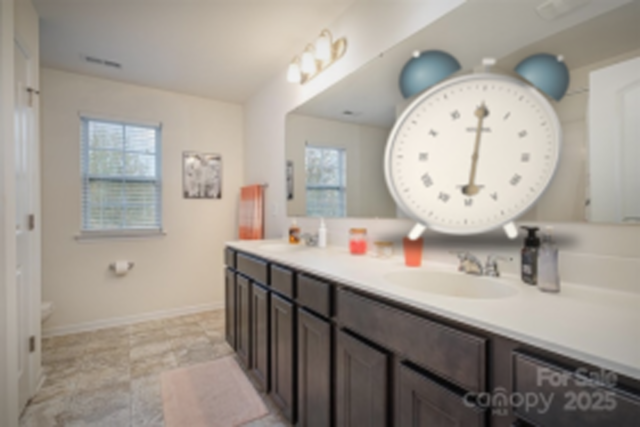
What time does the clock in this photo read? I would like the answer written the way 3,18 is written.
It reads 6,00
